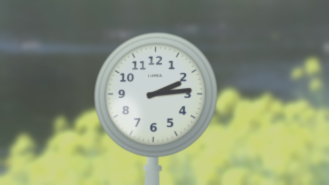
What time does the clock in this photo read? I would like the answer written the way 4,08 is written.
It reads 2,14
